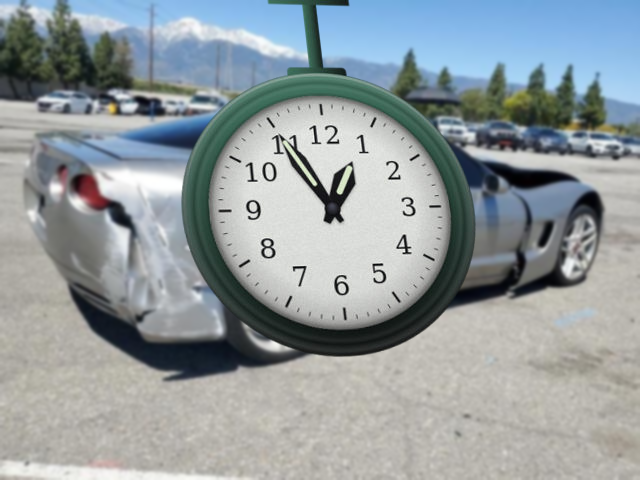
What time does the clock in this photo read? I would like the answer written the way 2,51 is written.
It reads 12,55
